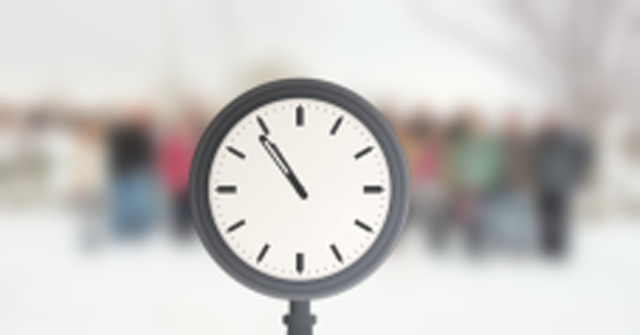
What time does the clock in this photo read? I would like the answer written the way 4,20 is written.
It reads 10,54
